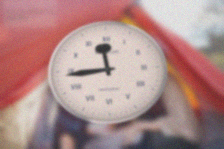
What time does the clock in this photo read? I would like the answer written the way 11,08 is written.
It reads 11,44
